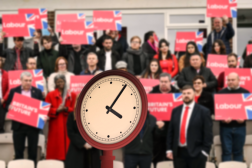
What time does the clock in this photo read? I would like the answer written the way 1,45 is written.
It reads 4,06
